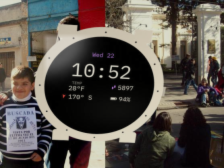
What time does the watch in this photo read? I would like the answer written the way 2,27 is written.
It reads 10,52
